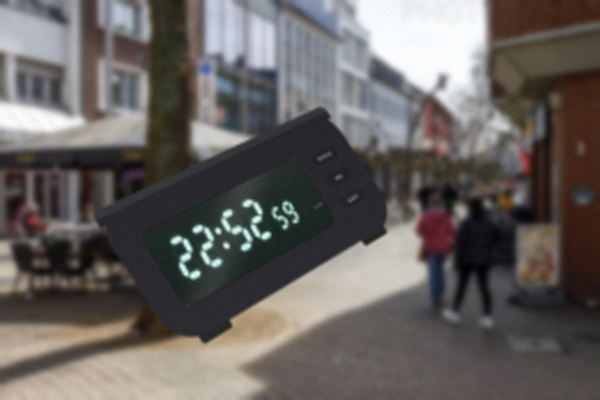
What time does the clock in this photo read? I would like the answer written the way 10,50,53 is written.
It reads 22,52,59
